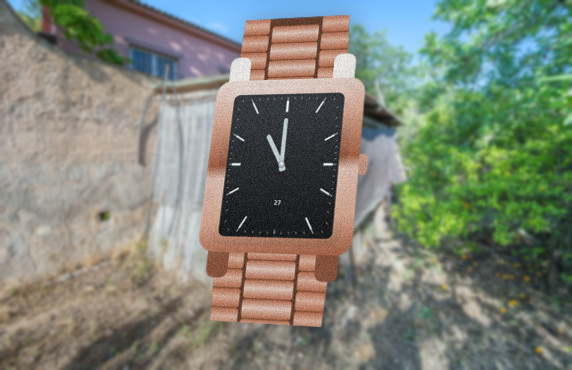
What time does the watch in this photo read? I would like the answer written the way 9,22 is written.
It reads 11,00
